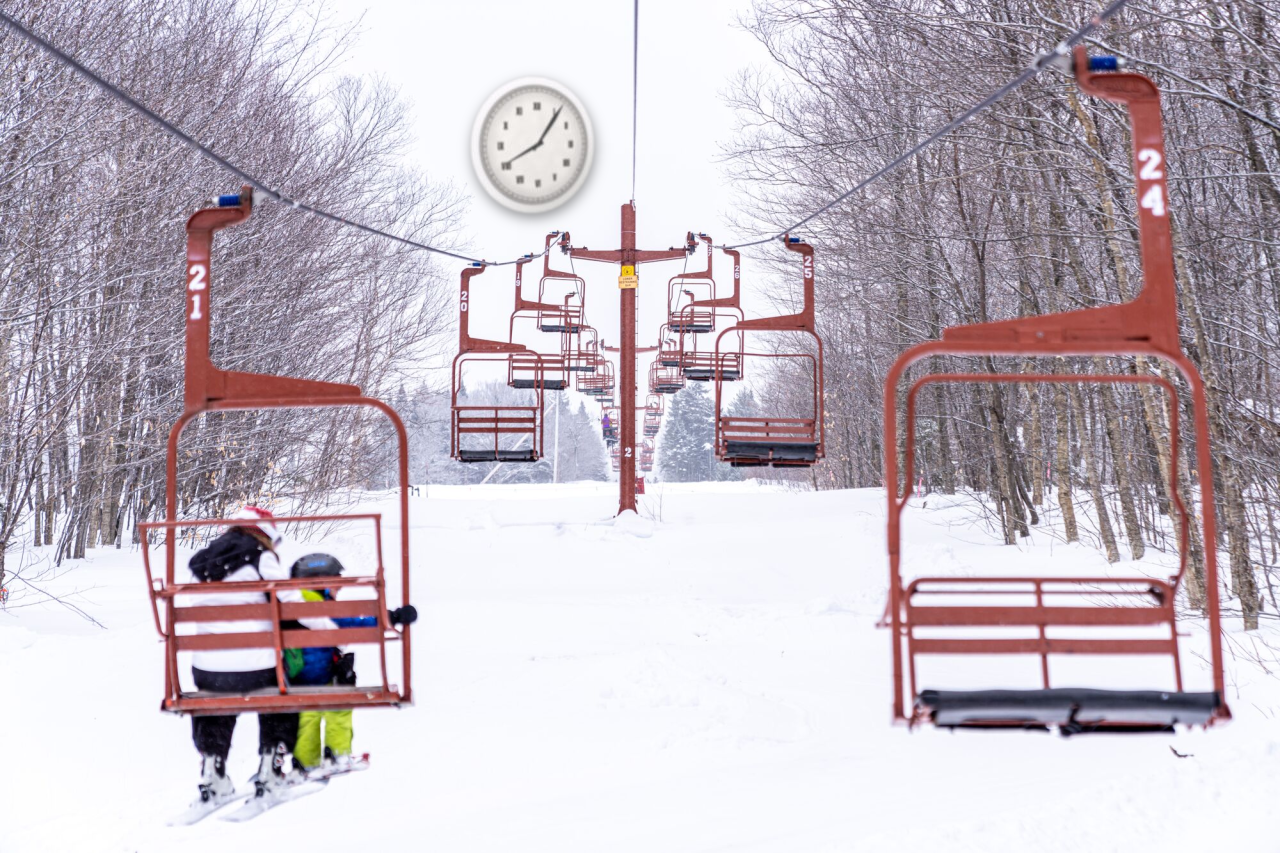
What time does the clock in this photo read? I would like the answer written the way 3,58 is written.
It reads 8,06
